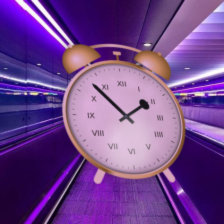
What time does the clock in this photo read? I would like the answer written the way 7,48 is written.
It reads 1,53
